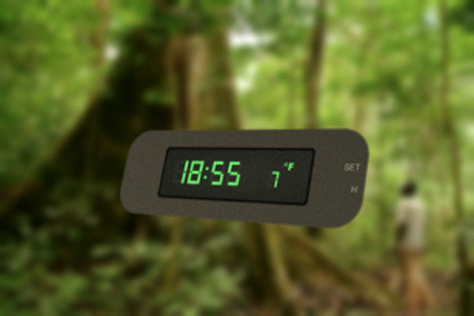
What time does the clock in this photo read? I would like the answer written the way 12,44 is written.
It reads 18,55
